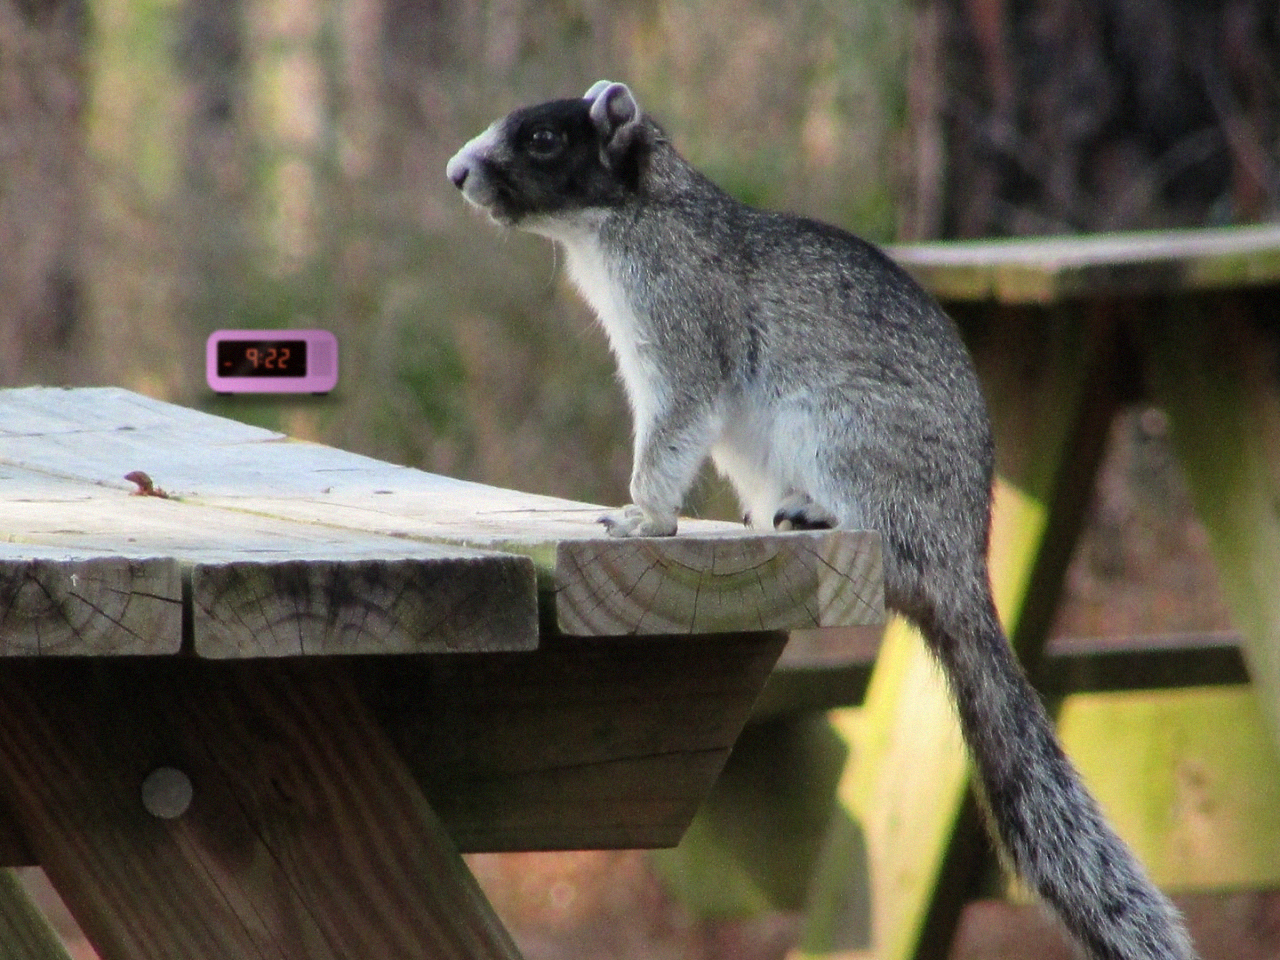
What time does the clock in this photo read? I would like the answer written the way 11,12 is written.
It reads 9,22
